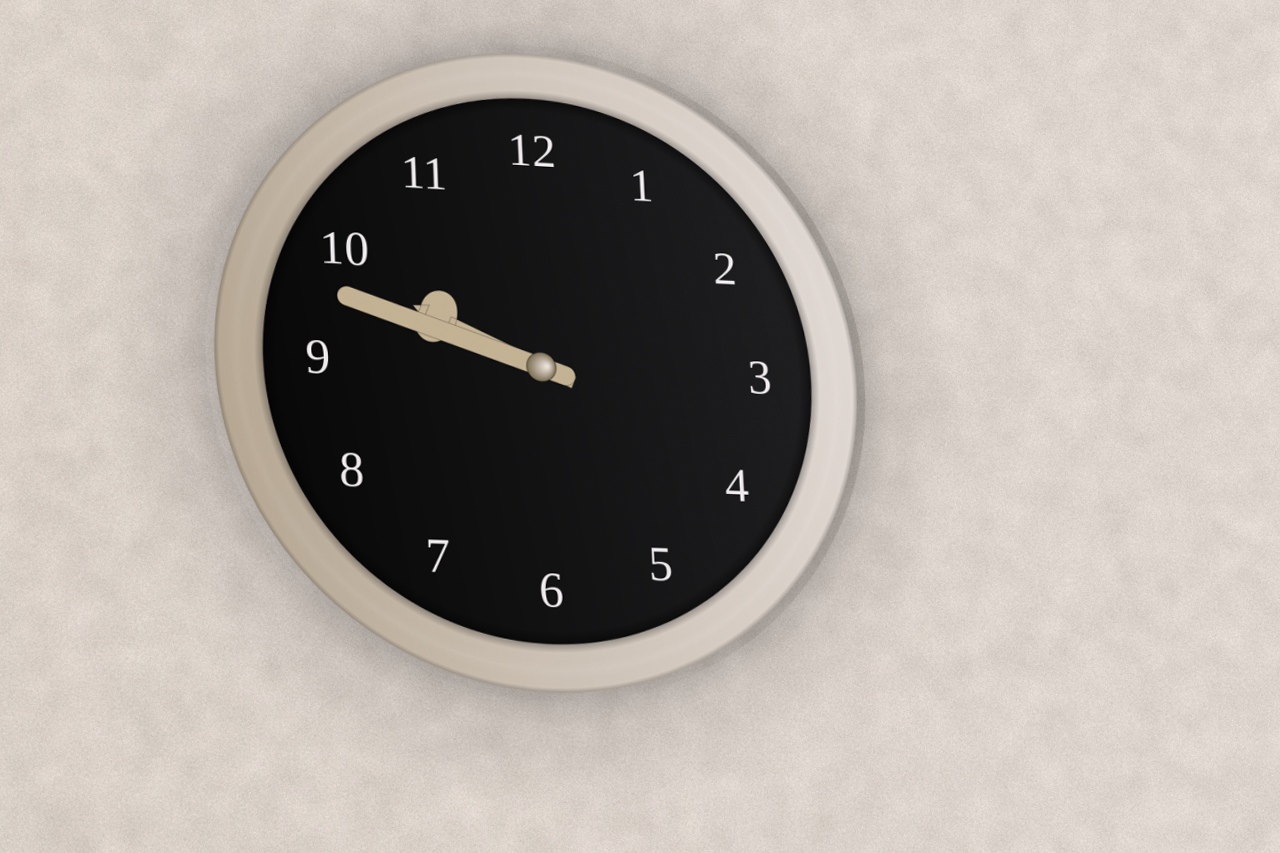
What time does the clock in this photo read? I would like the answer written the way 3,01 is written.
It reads 9,48
